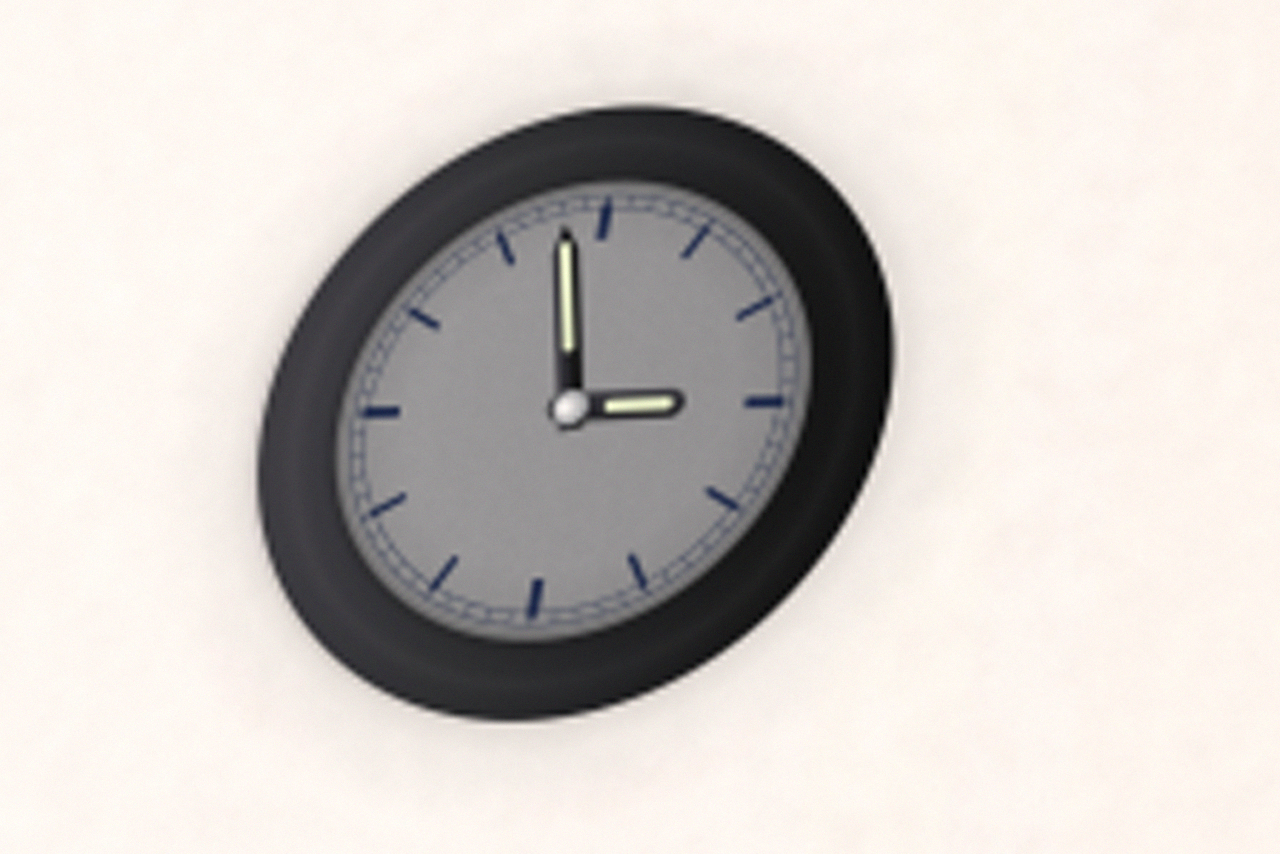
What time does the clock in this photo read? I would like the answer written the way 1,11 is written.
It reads 2,58
